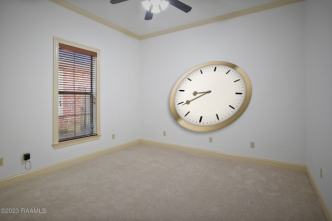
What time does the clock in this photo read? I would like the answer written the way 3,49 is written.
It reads 8,39
